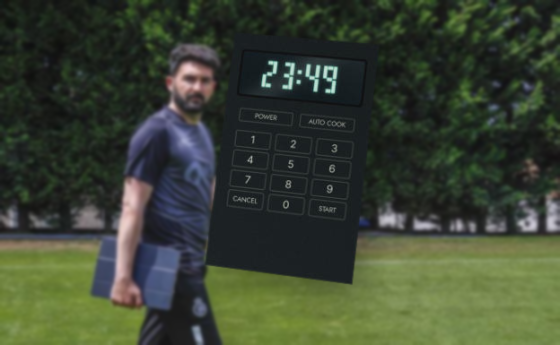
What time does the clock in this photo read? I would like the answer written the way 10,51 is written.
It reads 23,49
